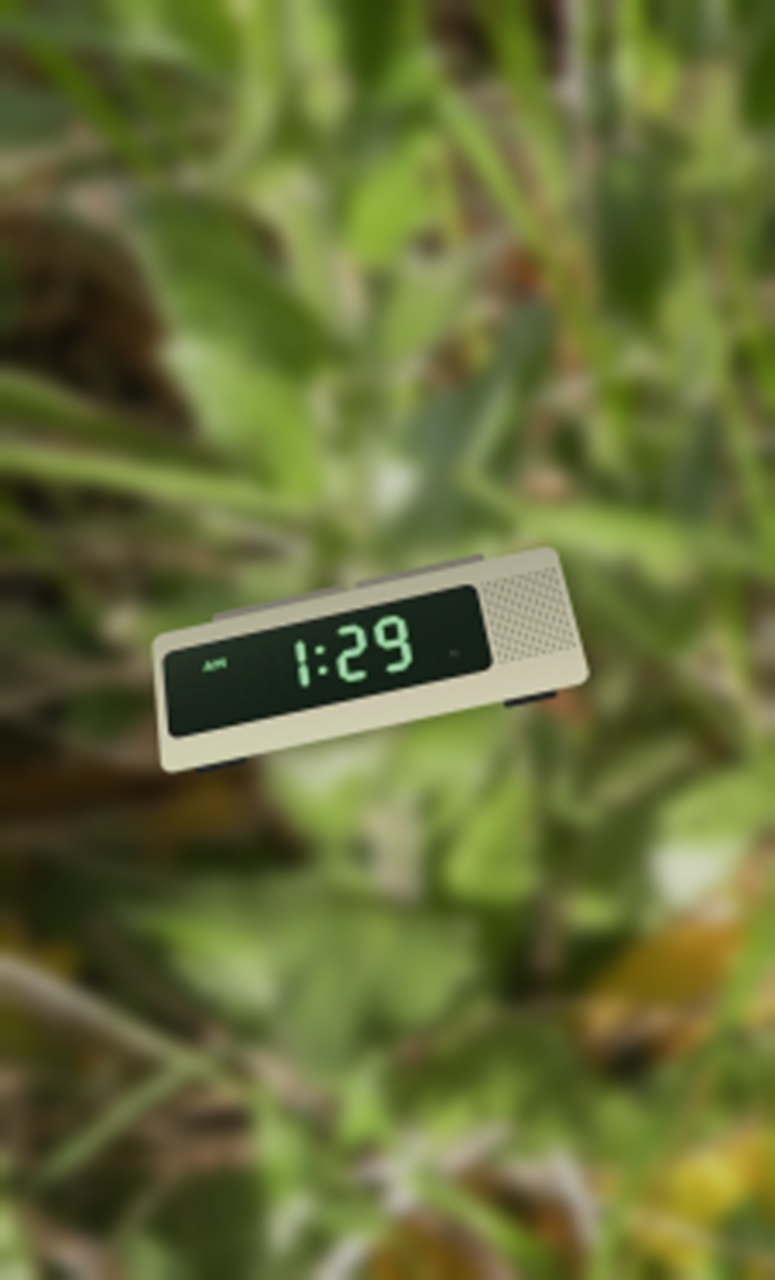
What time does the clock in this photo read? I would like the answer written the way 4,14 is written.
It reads 1,29
